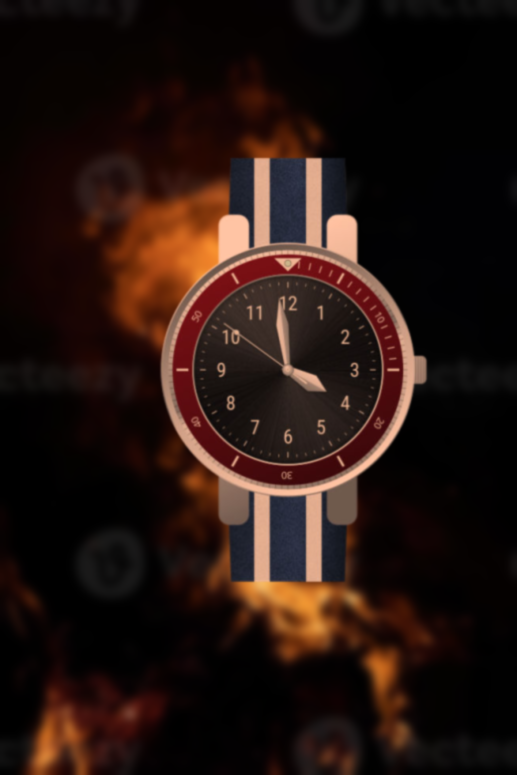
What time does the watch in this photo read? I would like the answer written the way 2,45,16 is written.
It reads 3,58,51
